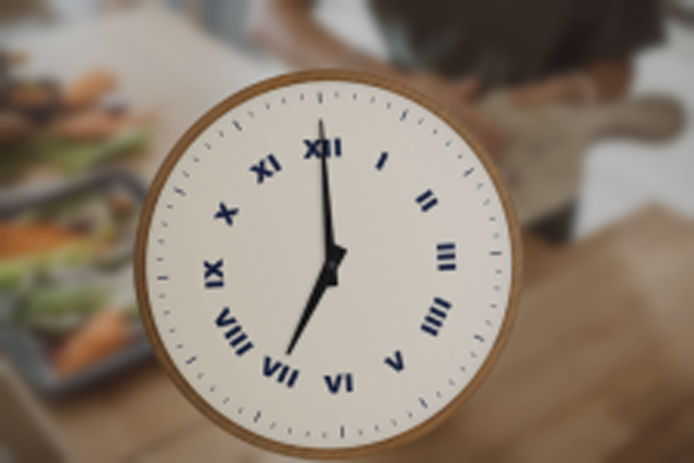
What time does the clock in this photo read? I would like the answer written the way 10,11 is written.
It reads 7,00
